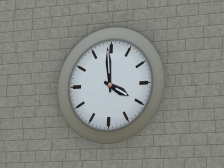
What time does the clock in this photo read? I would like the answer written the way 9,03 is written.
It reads 3,59
